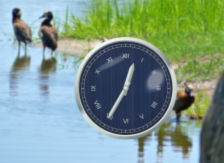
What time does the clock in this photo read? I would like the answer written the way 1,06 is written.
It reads 12,35
